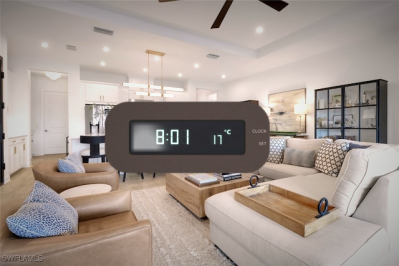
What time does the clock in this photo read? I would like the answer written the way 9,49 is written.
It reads 8,01
